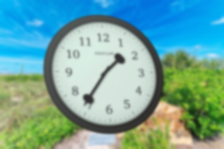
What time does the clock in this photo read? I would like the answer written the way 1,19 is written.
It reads 1,36
